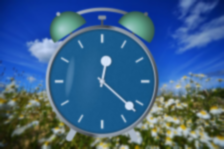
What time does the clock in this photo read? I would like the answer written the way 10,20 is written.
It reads 12,22
